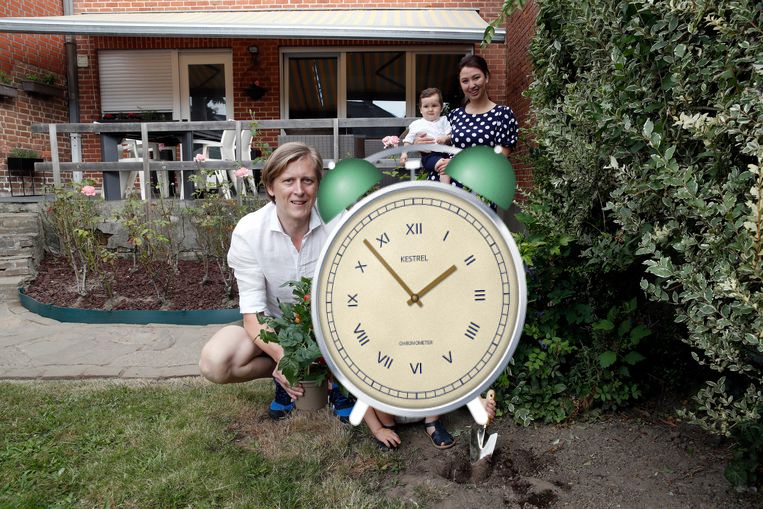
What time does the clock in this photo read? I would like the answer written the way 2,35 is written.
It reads 1,53
